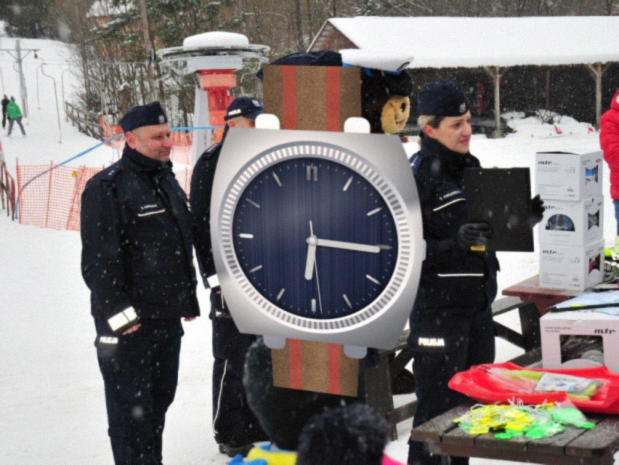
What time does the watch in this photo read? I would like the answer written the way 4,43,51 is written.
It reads 6,15,29
